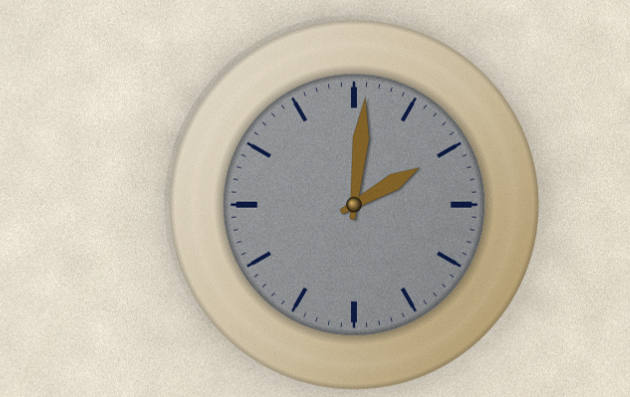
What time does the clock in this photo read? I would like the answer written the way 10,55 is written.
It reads 2,01
